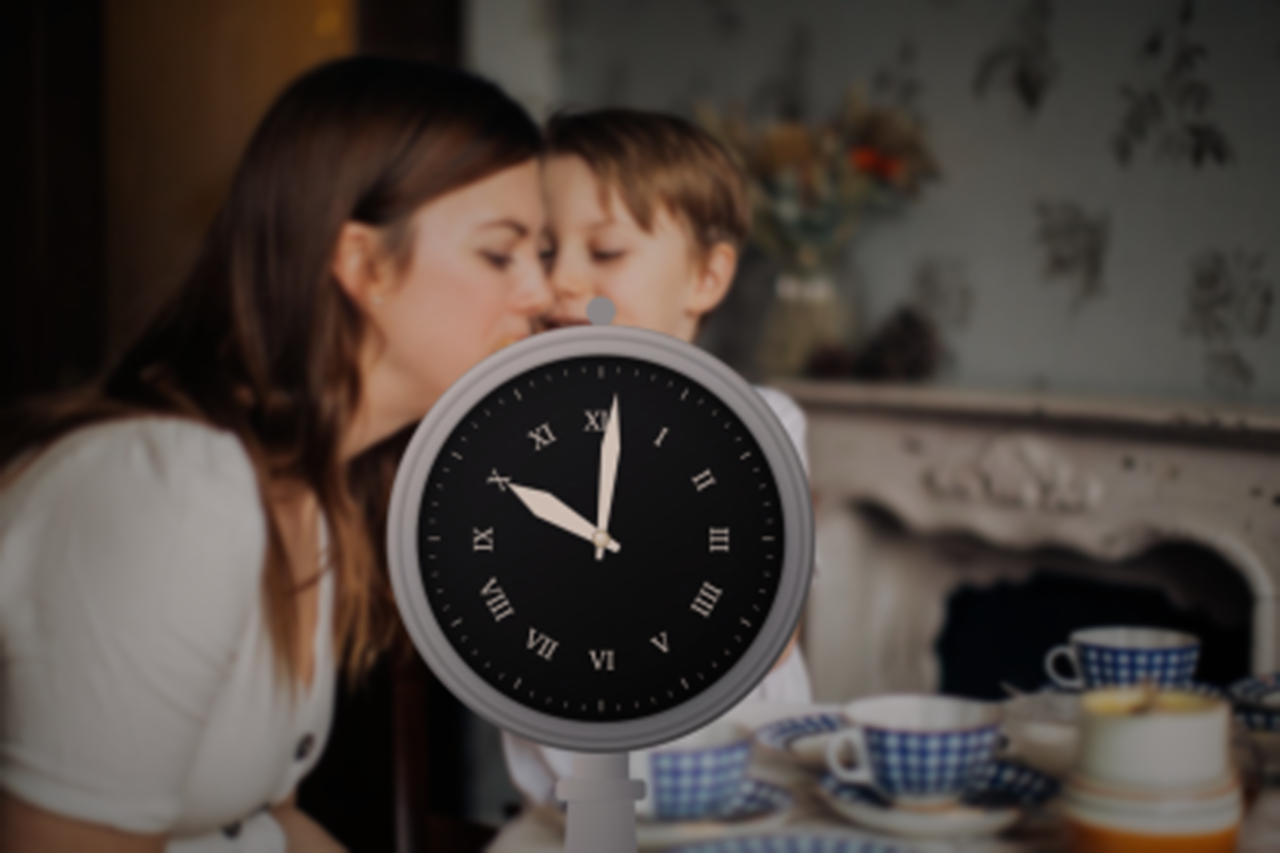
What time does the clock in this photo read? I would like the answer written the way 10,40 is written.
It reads 10,01
